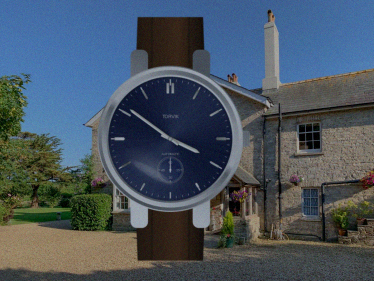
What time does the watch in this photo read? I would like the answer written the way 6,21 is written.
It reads 3,51
